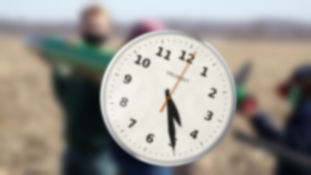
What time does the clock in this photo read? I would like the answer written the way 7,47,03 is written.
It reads 4,25,01
